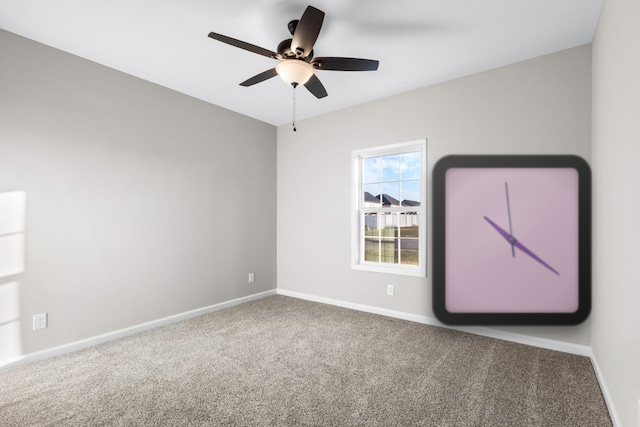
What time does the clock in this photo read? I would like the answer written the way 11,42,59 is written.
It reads 10,20,59
